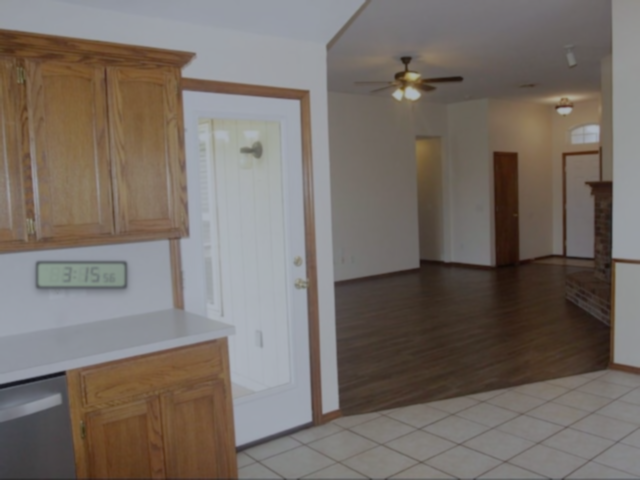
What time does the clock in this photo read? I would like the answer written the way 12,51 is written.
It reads 3,15
